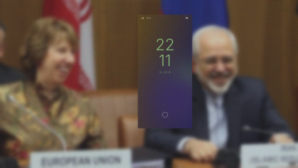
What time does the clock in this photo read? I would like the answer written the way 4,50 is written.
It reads 22,11
